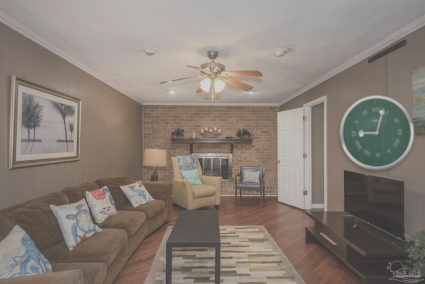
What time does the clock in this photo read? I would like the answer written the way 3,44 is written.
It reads 9,03
